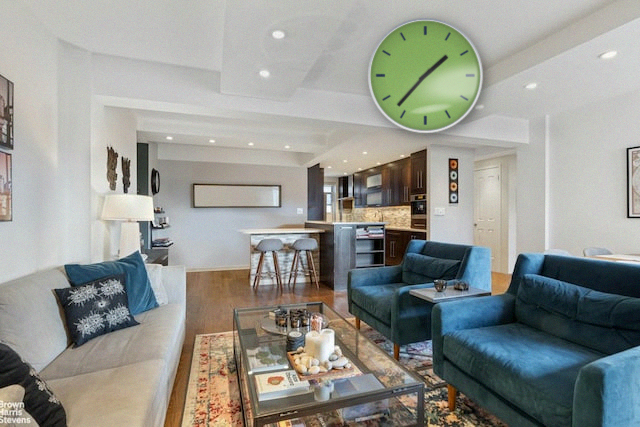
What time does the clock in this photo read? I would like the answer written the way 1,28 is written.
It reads 1,37
